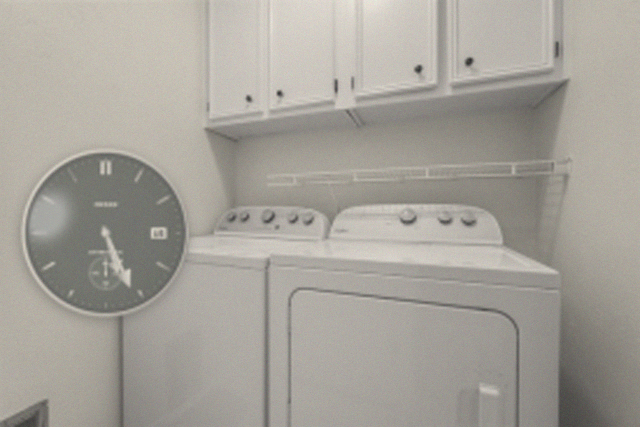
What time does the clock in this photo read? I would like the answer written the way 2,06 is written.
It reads 5,26
